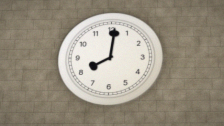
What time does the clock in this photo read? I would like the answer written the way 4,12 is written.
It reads 8,01
